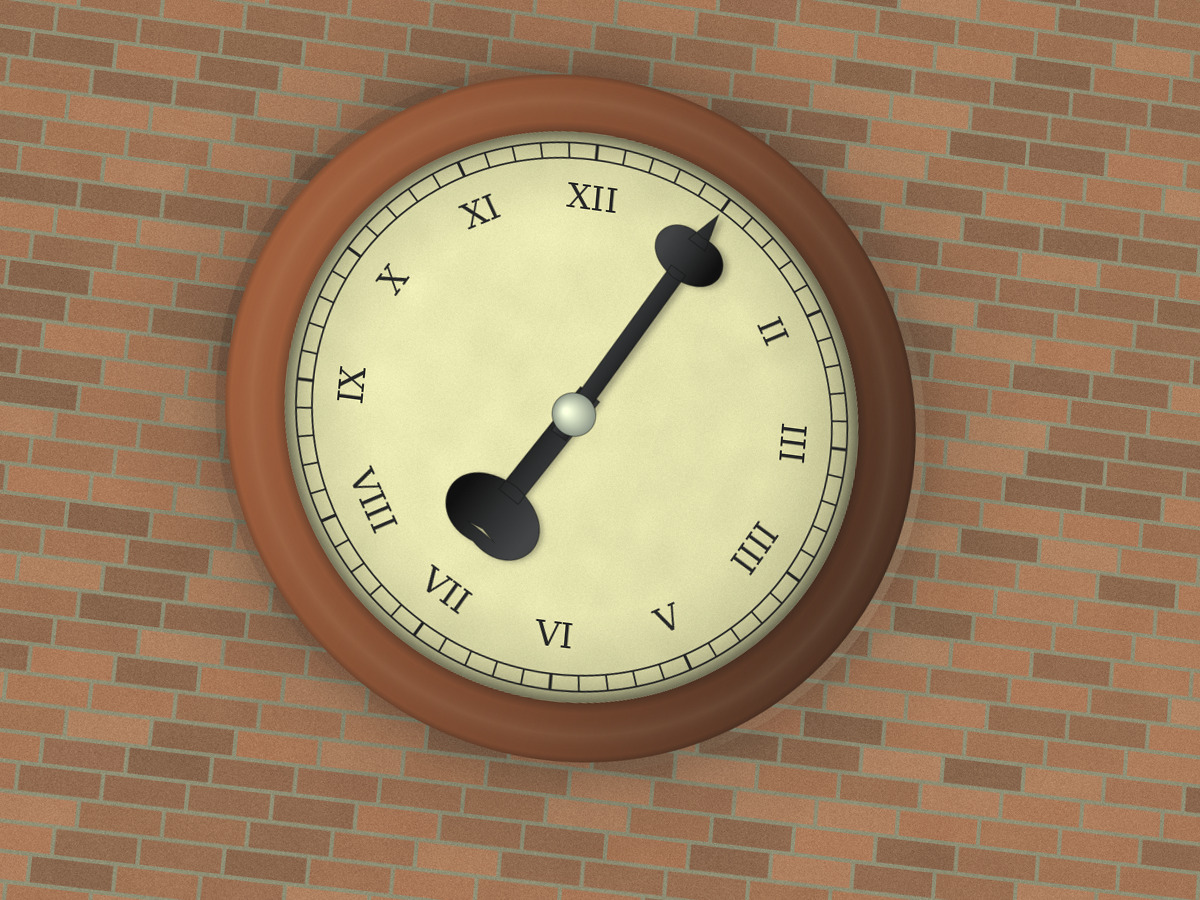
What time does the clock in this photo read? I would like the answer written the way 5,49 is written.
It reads 7,05
